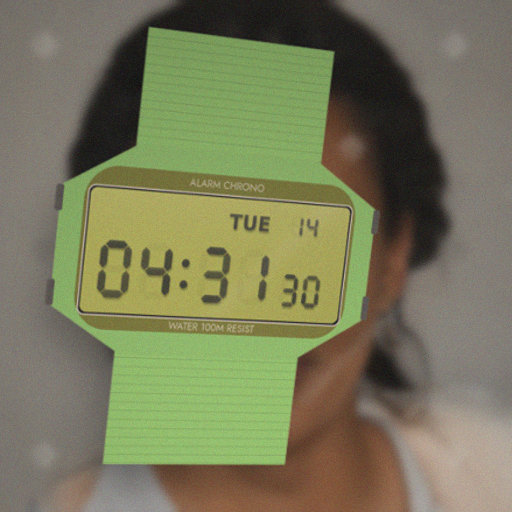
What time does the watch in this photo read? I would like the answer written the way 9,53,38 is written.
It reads 4,31,30
